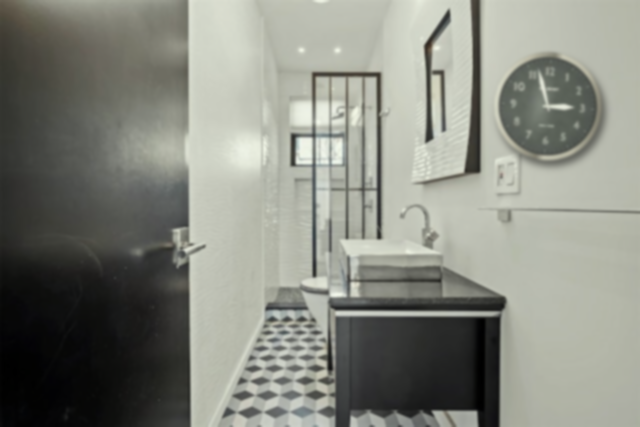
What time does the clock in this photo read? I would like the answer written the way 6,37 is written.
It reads 2,57
